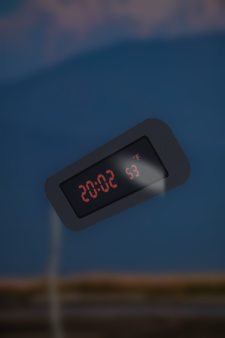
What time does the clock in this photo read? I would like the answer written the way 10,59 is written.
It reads 20,02
